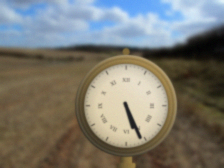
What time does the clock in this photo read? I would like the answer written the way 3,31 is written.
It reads 5,26
